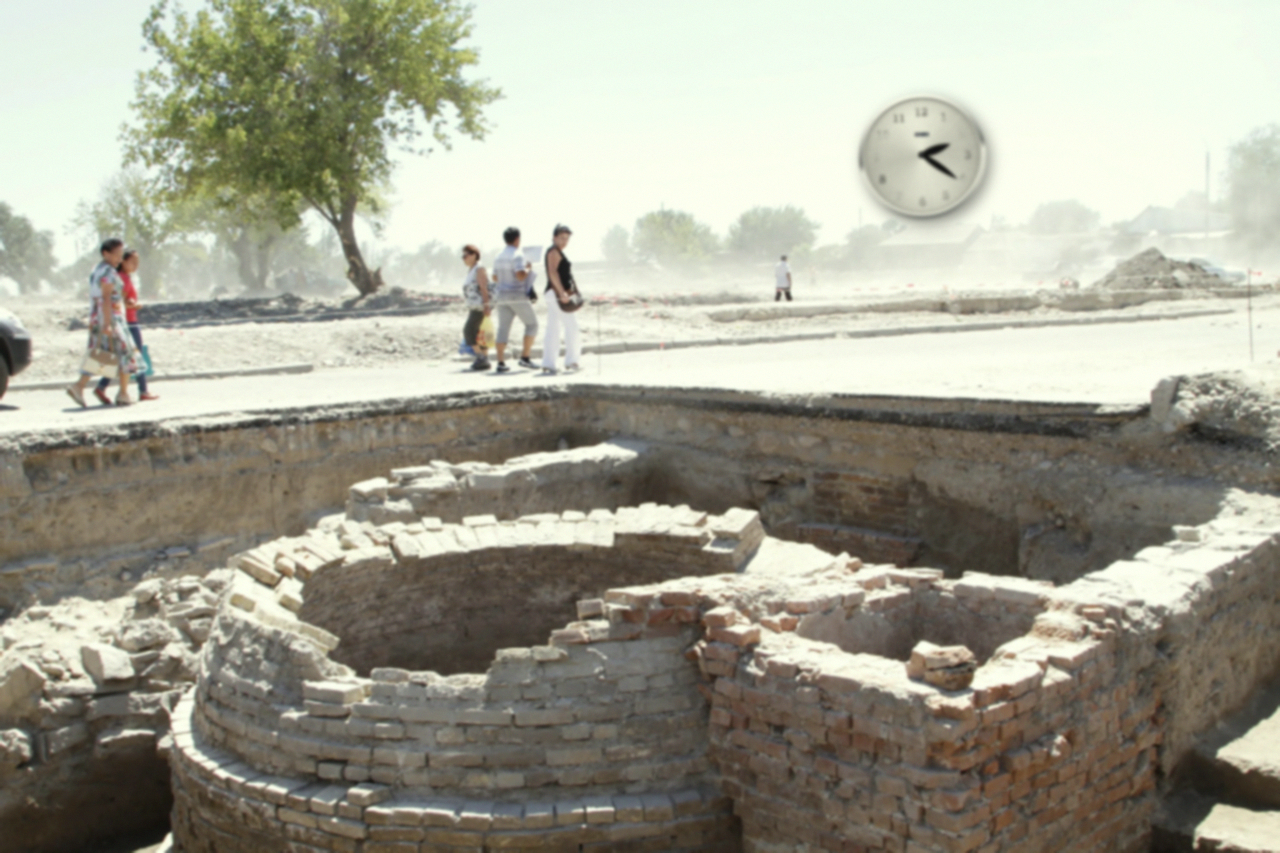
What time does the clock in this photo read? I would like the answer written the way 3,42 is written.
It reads 2,21
